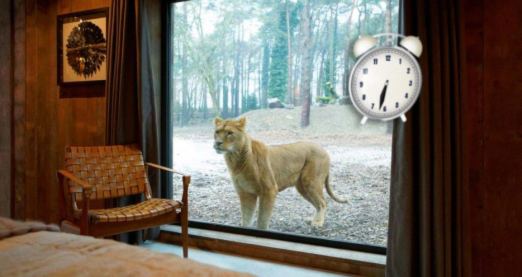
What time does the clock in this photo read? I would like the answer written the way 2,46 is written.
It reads 6,32
